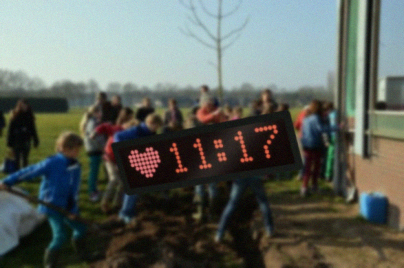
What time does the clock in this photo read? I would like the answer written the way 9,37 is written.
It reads 11,17
